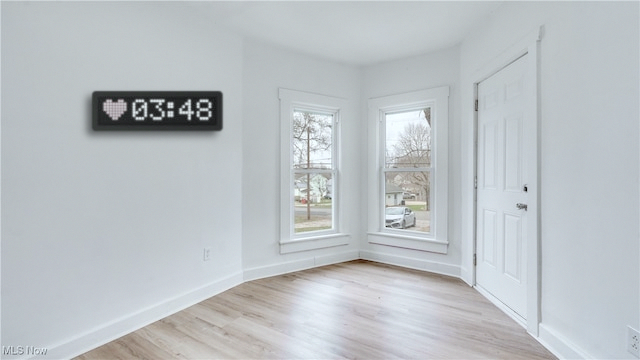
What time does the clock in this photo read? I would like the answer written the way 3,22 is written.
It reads 3,48
